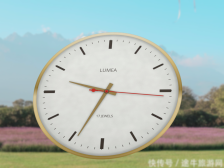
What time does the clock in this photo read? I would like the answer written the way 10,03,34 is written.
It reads 9,34,16
